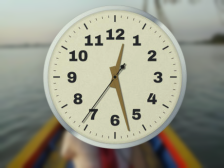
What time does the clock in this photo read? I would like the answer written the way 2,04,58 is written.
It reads 12,27,36
